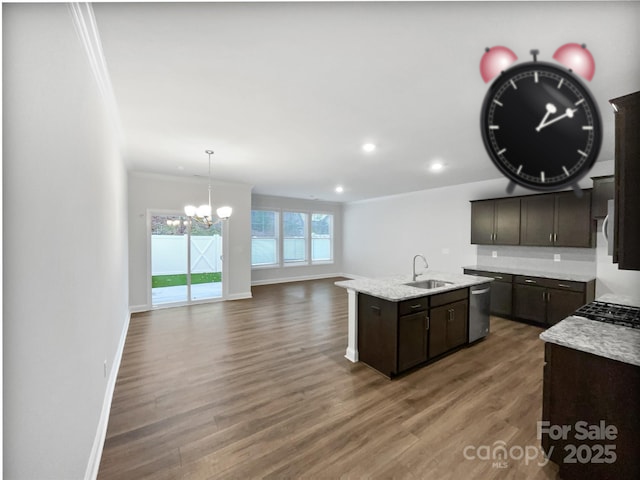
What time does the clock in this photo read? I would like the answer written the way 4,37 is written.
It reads 1,11
